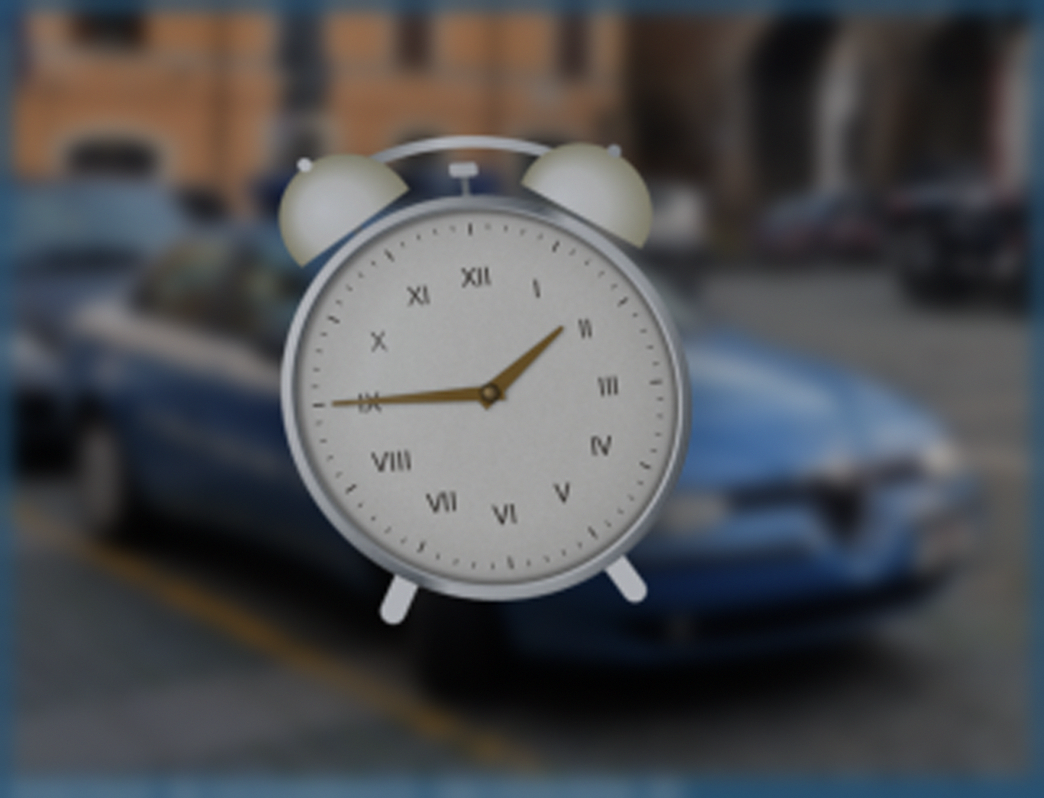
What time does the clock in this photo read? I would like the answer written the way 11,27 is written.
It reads 1,45
